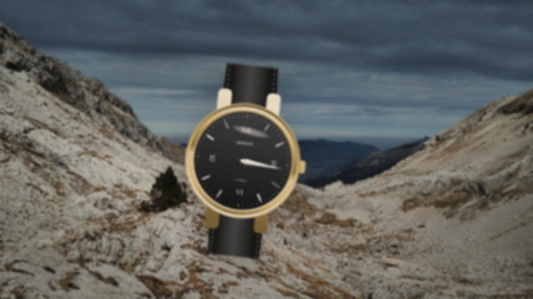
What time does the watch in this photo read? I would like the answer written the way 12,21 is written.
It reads 3,16
